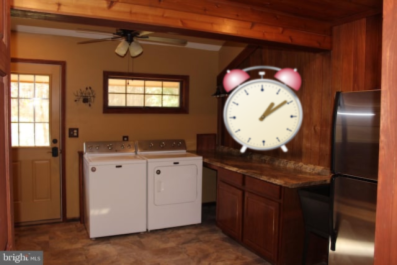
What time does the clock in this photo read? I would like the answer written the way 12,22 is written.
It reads 1,09
